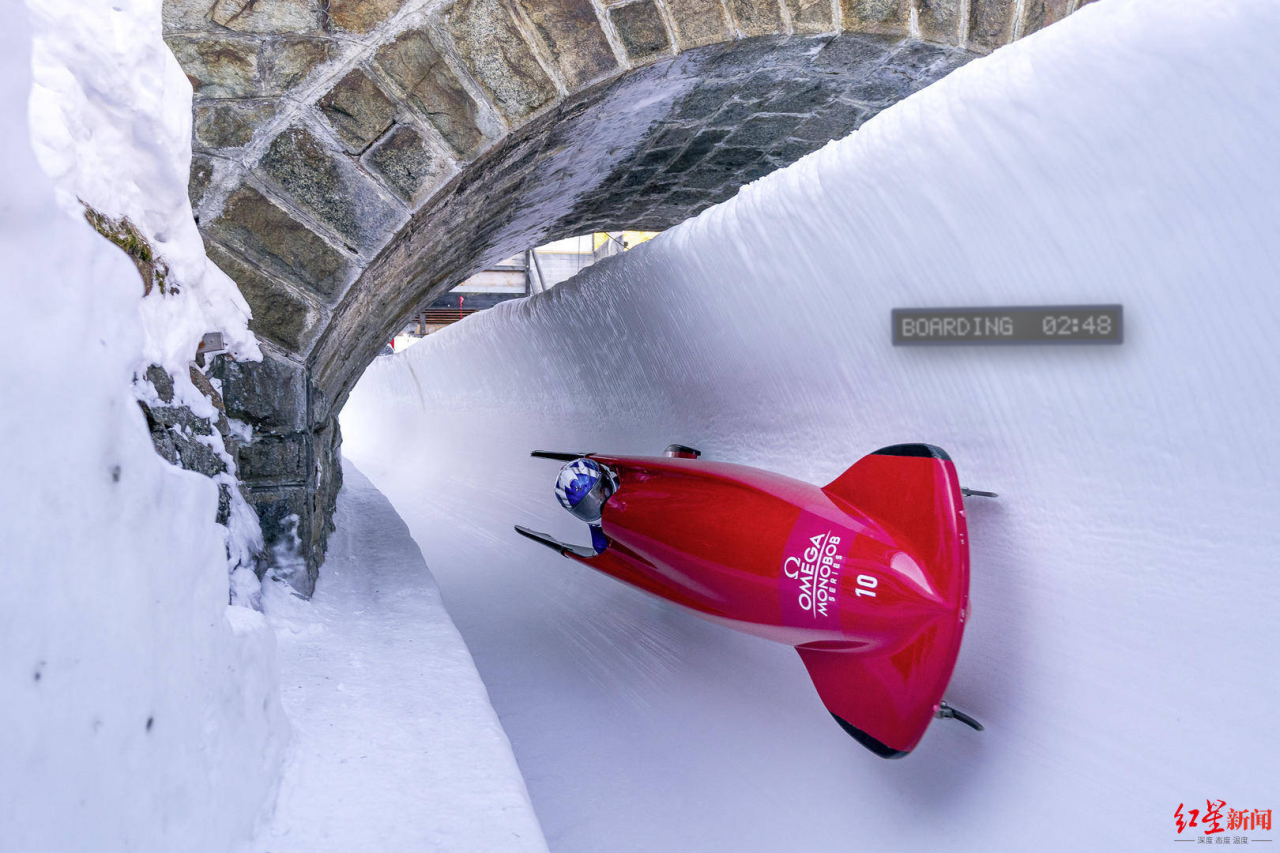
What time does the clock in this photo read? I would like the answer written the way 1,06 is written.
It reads 2,48
